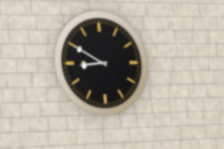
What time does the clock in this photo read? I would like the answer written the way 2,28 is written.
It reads 8,50
